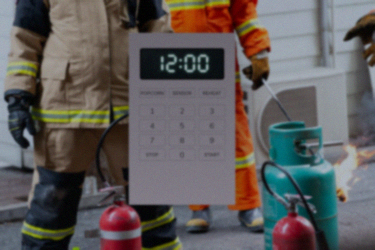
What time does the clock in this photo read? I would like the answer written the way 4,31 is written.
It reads 12,00
